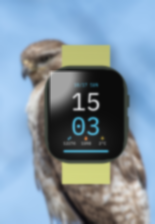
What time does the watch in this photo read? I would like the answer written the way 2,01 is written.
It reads 15,03
